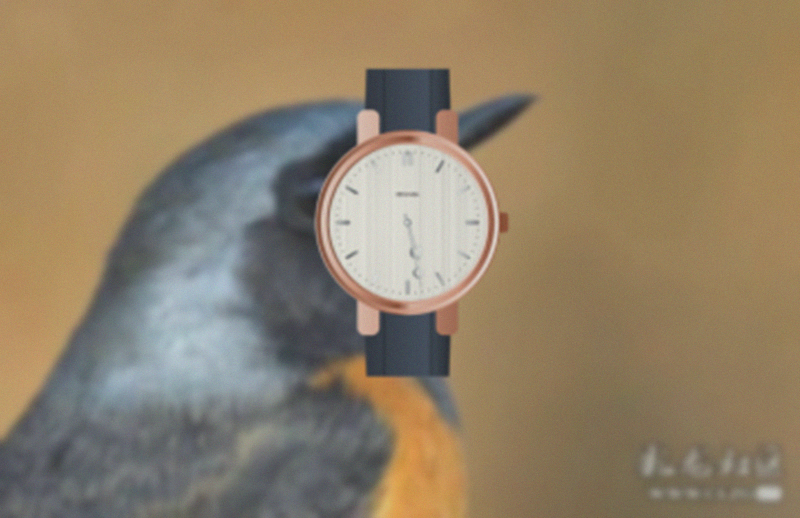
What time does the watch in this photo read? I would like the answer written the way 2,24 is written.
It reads 5,28
